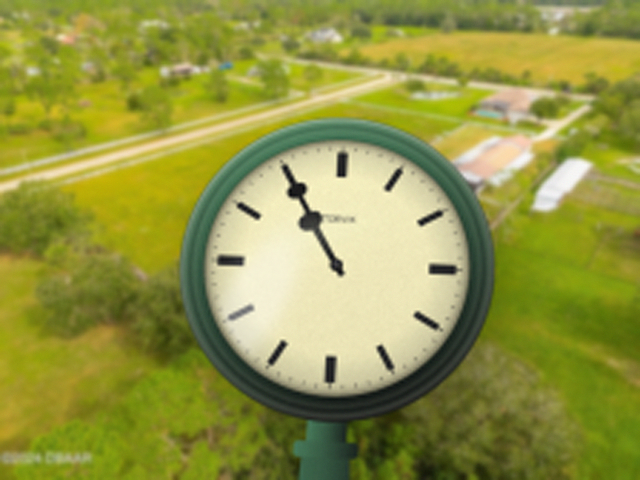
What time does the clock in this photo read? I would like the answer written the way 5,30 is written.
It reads 10,55
